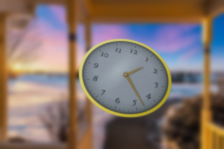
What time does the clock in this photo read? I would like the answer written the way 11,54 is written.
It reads 1,23
